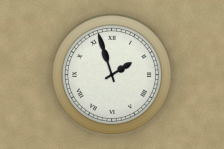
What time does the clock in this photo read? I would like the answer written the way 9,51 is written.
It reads 1,57
